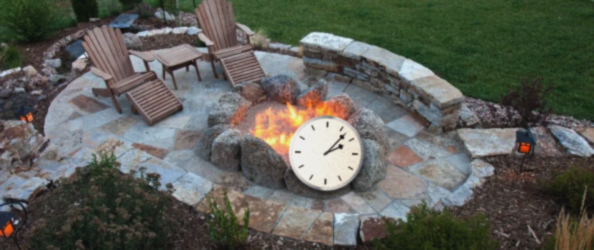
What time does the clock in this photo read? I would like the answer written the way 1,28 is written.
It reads 2,07
